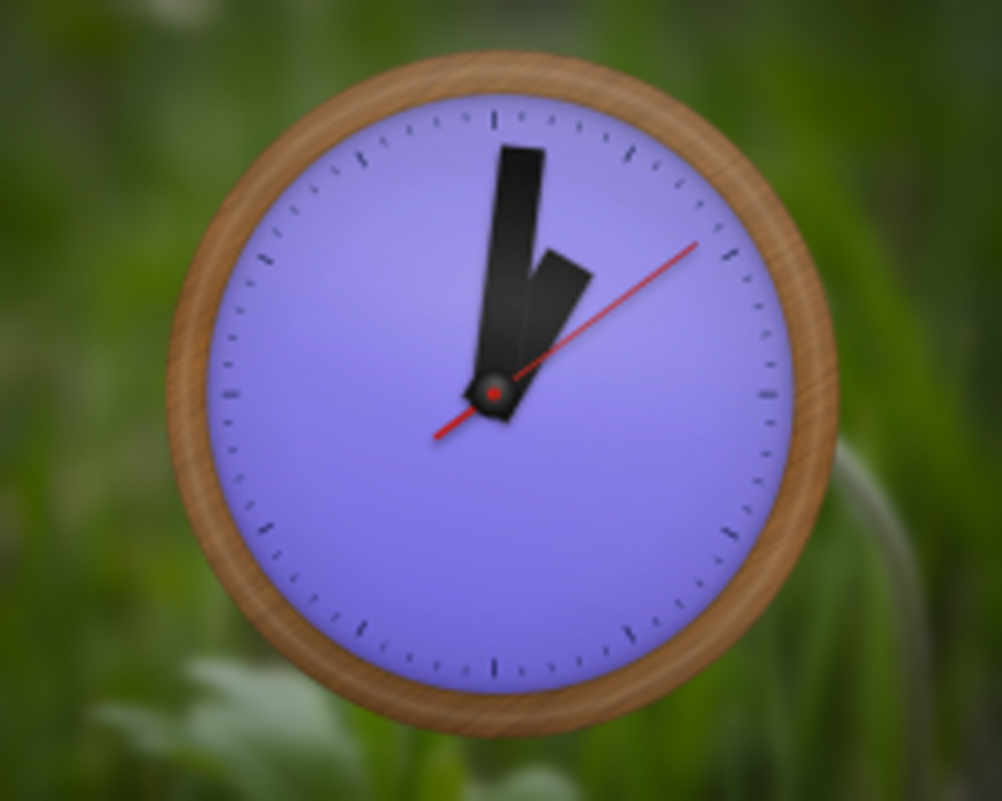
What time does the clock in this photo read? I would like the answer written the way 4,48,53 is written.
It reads 1,01,09
